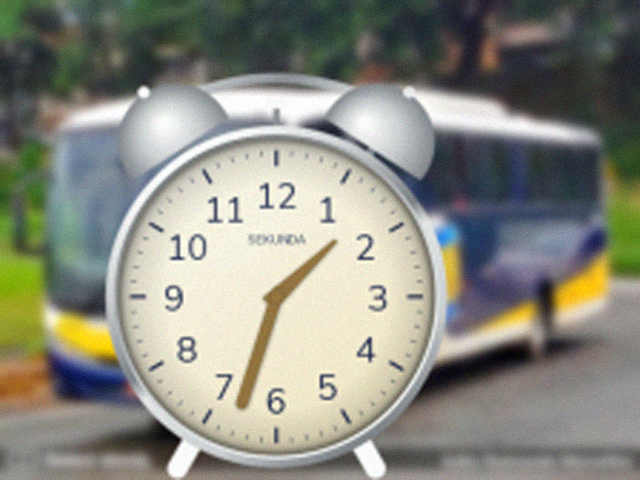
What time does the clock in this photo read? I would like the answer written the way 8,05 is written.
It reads 1,33
